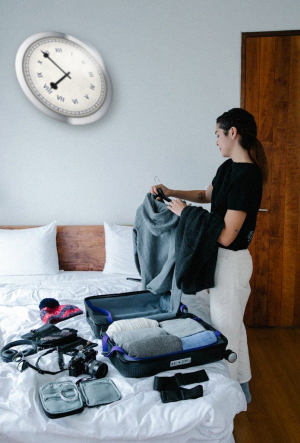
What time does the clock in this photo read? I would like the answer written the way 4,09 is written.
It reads 7,54
